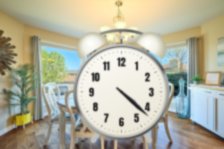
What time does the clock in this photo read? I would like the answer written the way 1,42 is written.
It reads 4,22
